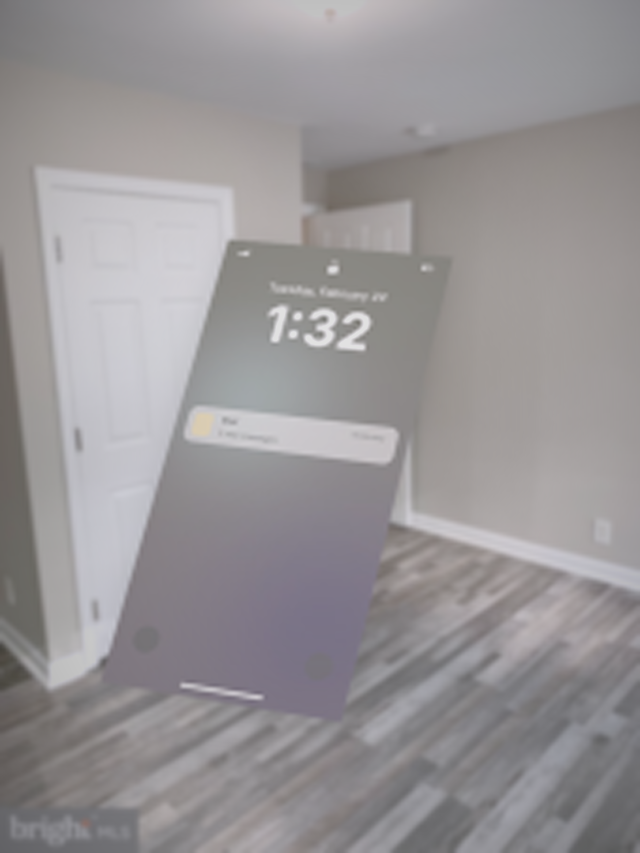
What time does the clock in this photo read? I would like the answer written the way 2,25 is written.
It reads 1,32
